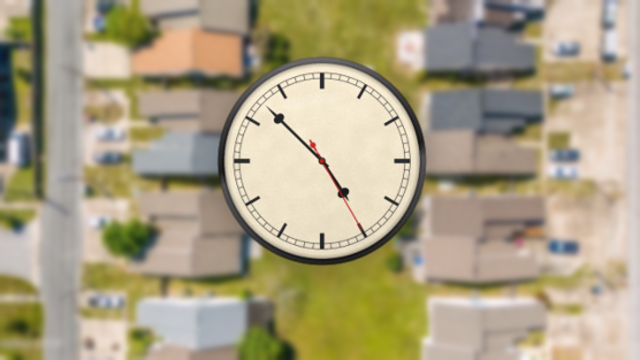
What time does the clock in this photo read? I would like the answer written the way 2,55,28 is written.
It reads 4,52,25
